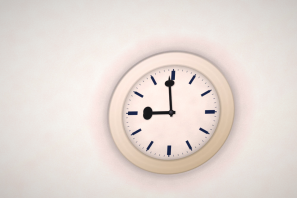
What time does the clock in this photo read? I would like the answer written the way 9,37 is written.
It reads 8,59
